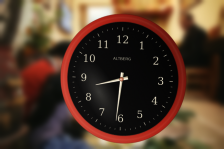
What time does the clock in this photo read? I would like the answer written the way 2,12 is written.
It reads 8,31
